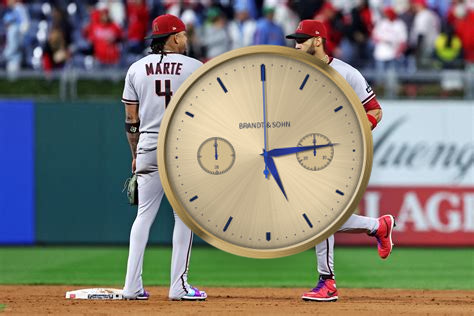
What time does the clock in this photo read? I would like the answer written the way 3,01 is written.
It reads 5,14
